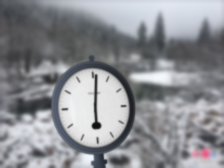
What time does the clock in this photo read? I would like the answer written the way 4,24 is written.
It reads 6,01
